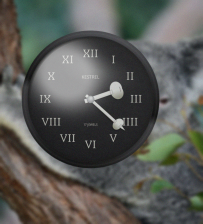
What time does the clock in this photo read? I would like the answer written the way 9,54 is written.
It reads 2,22
